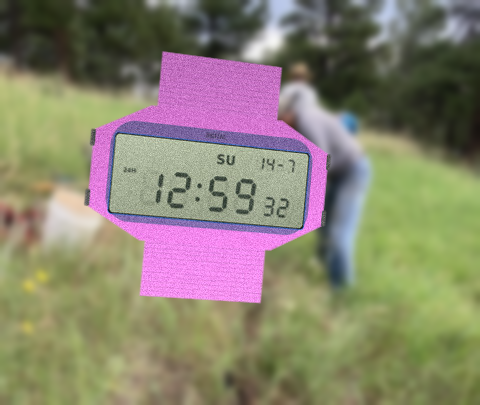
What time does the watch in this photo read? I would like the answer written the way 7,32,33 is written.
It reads 12,59,32
